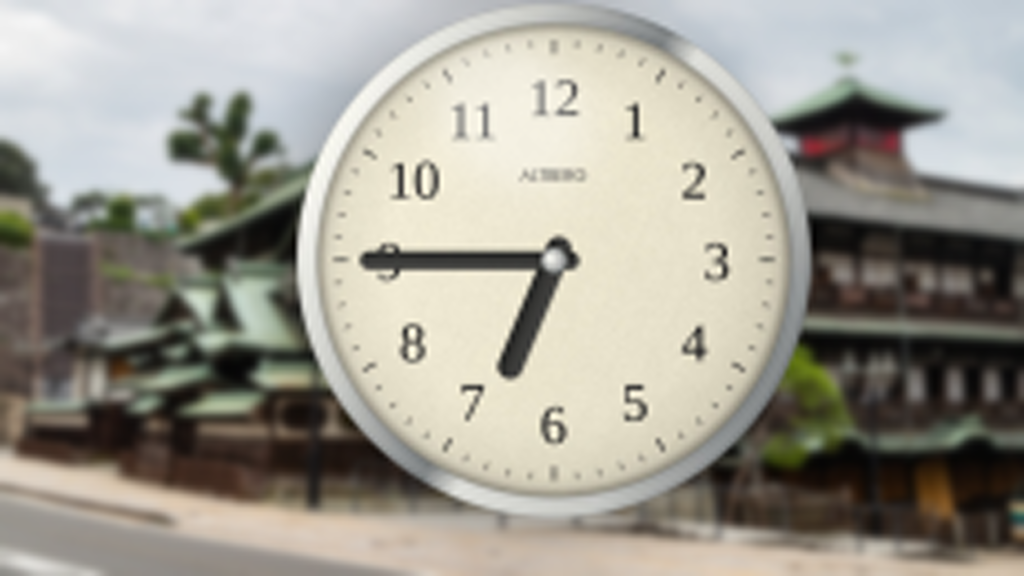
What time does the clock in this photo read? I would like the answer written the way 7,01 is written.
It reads 6,45
